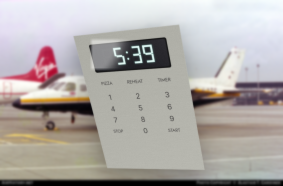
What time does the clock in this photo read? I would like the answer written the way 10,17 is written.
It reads 5,39
